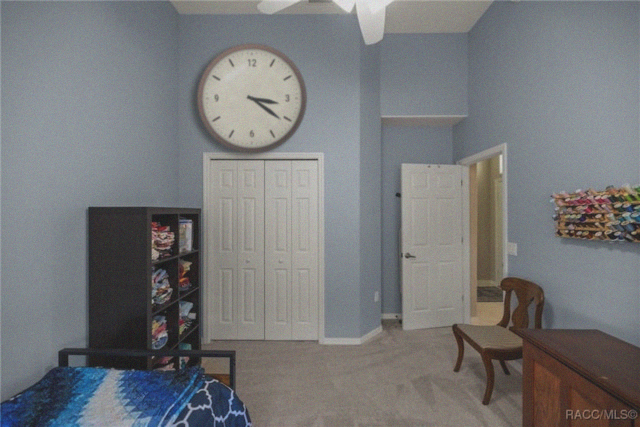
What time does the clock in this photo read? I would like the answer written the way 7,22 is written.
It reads 3,21
